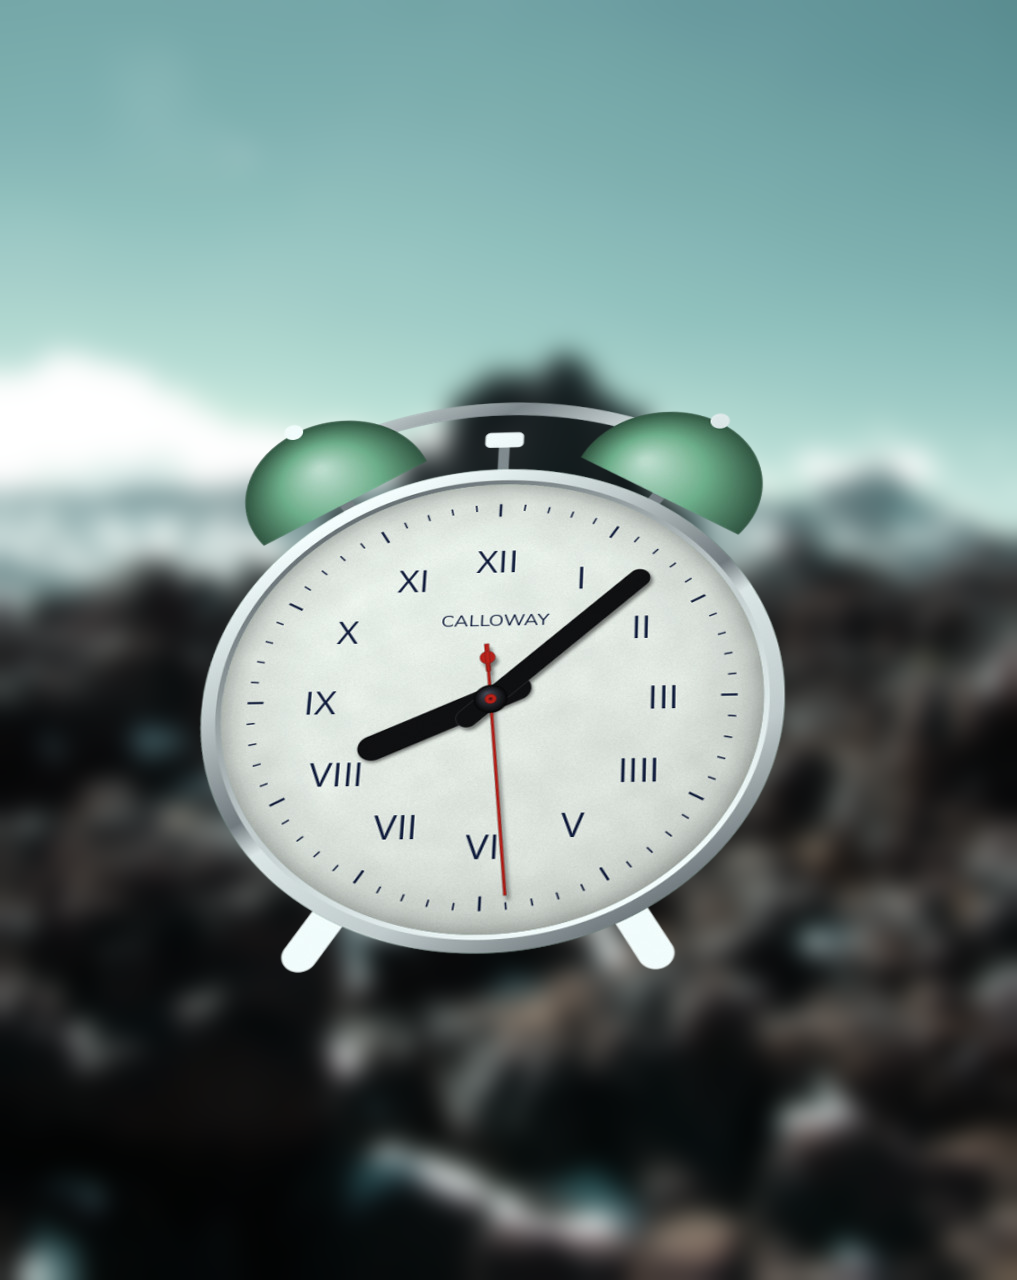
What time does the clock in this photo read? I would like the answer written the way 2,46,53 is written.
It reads 8,07,29
